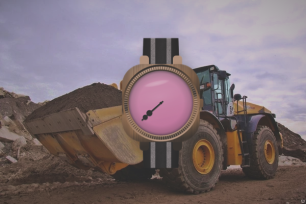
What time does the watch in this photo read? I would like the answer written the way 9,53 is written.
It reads 7,38
